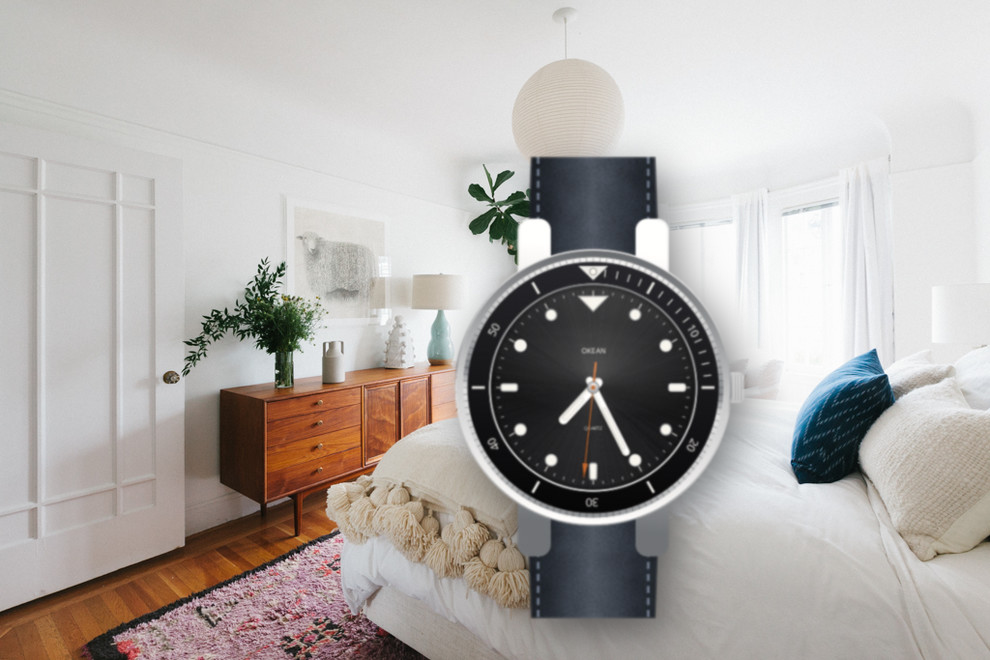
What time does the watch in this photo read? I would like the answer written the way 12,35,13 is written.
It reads 7,25,31
